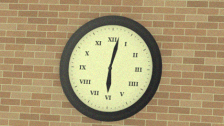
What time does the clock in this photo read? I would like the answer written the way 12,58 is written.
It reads 6,02
